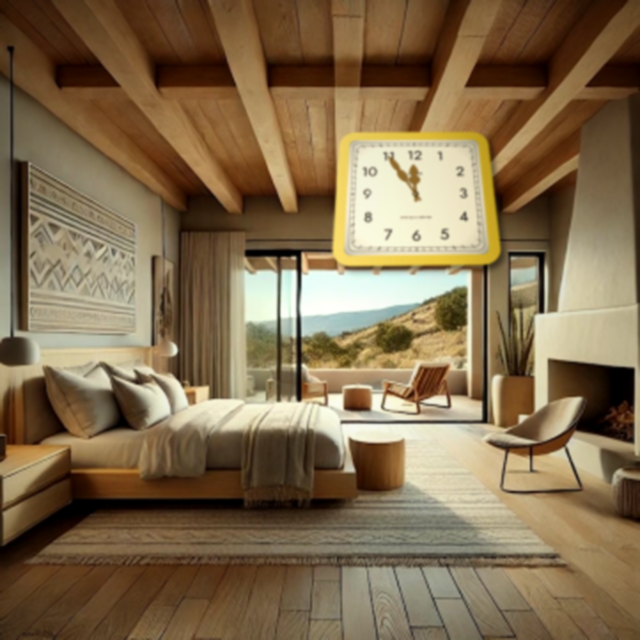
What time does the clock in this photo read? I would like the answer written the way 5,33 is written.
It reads 11,55
